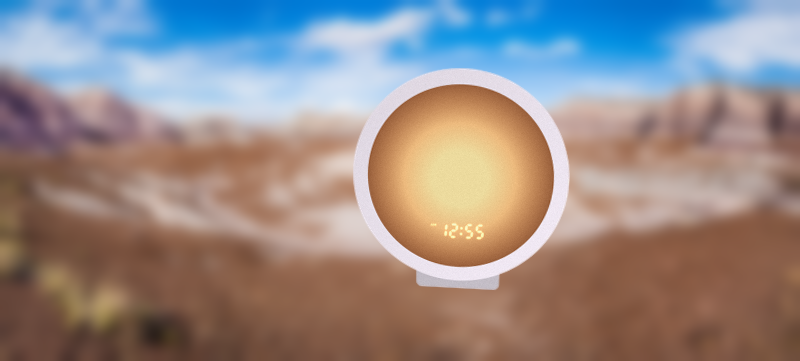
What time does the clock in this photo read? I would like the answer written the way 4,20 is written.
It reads 12,55
